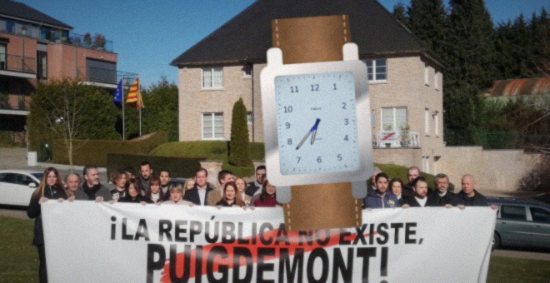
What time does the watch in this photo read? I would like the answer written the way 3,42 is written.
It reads 6,37
